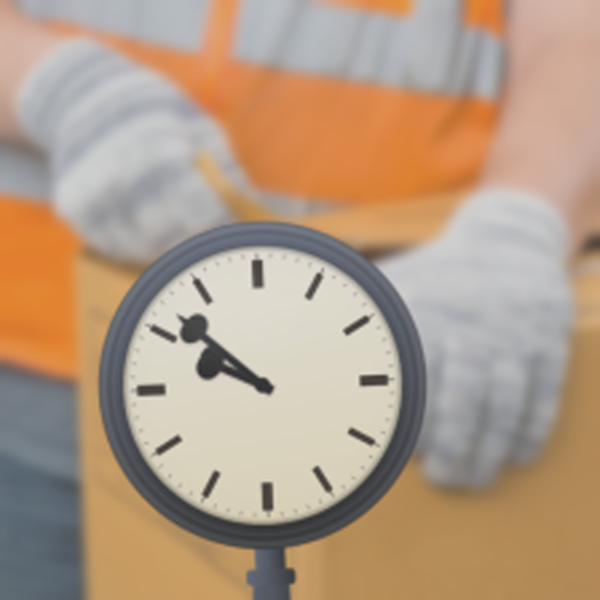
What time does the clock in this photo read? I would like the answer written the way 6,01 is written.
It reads 9,52
